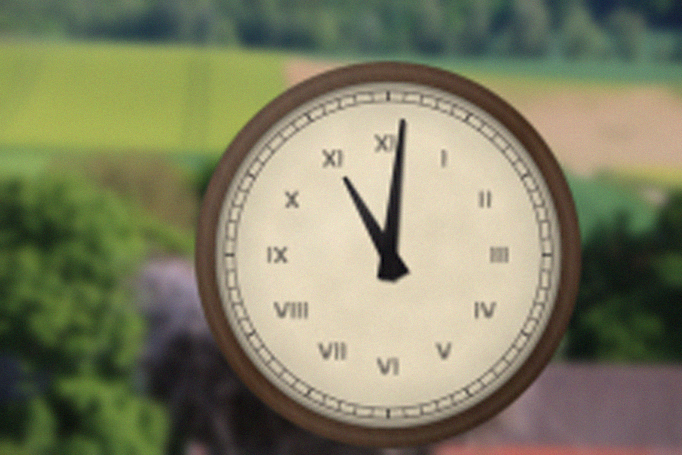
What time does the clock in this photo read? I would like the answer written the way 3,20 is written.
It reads 11,01
